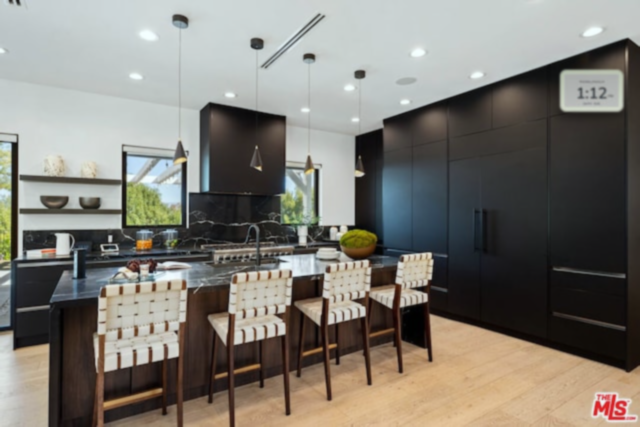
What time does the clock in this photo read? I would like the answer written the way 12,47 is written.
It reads 1,12
